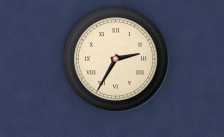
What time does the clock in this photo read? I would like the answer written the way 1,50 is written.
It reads 2,35
